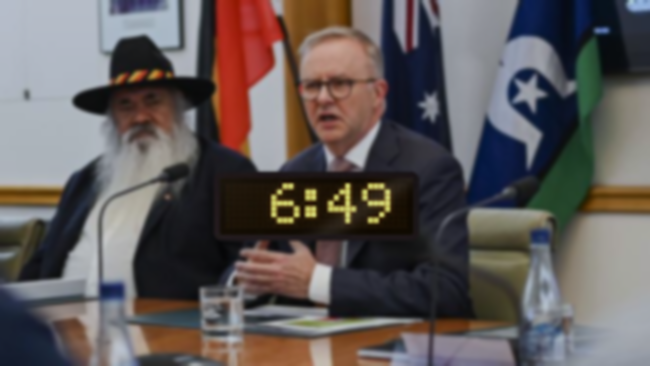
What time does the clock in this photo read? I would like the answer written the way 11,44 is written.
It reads 6,49
